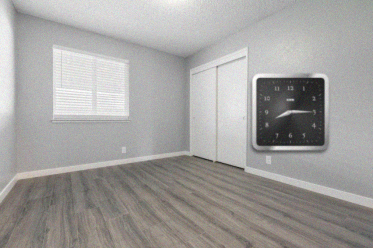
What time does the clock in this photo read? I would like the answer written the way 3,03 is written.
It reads 8,15
